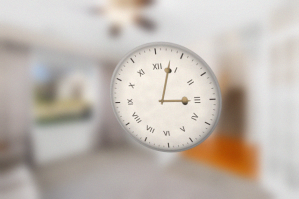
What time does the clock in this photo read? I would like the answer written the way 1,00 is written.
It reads 3,03
